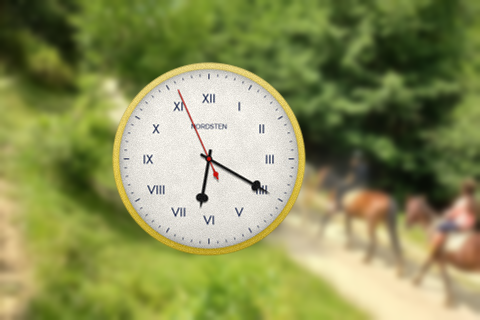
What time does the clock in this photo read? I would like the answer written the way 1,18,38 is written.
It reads 6,19,56
